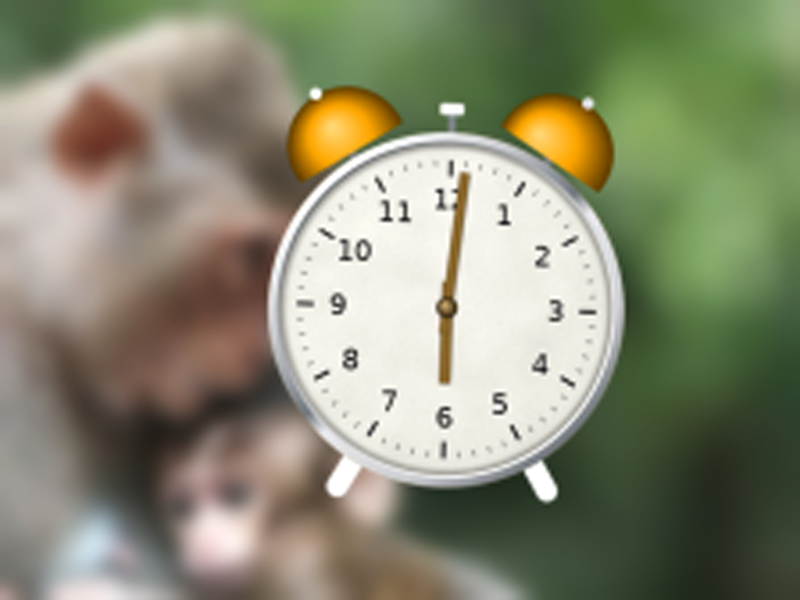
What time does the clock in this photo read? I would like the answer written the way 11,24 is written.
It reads 6,01
